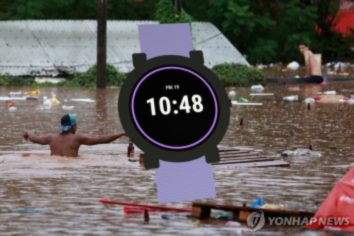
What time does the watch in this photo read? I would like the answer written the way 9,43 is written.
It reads 10,48
